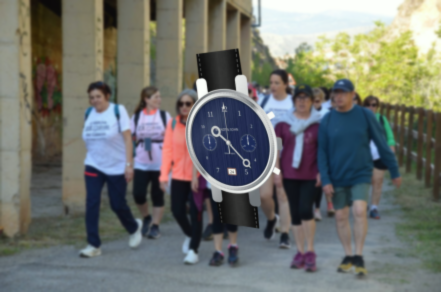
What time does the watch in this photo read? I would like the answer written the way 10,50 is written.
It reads 10,23
